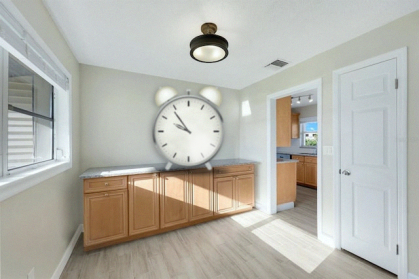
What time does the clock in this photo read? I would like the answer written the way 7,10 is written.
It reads 9,54
